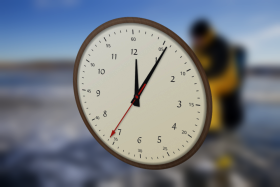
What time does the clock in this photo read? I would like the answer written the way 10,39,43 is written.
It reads 12,05,36
